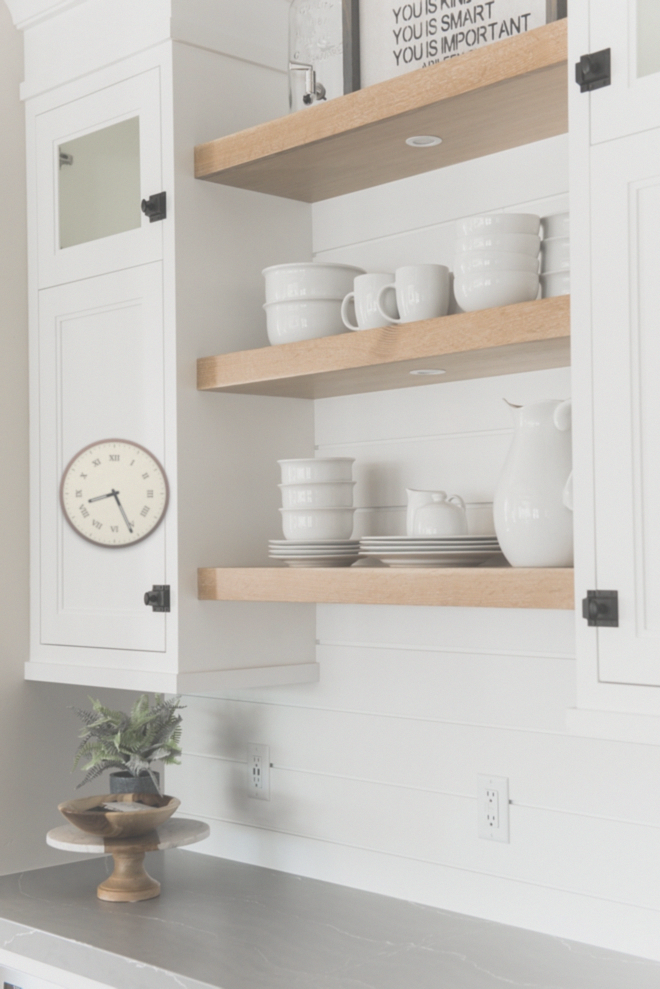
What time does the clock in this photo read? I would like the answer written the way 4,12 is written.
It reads 8,26
